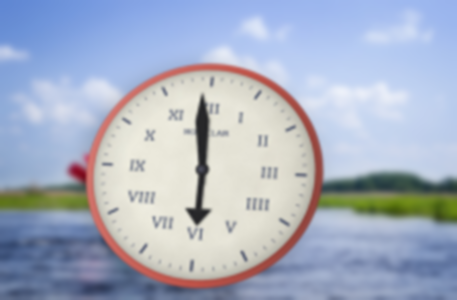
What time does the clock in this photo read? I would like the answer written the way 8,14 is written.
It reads 5,59
